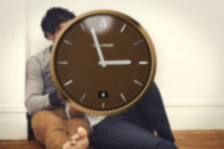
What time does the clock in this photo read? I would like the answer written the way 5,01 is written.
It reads 2,57
